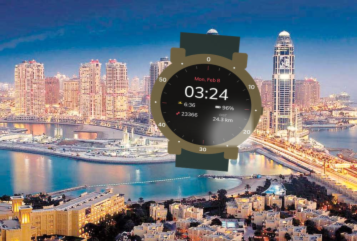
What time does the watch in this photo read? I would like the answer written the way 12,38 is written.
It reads 3,24
